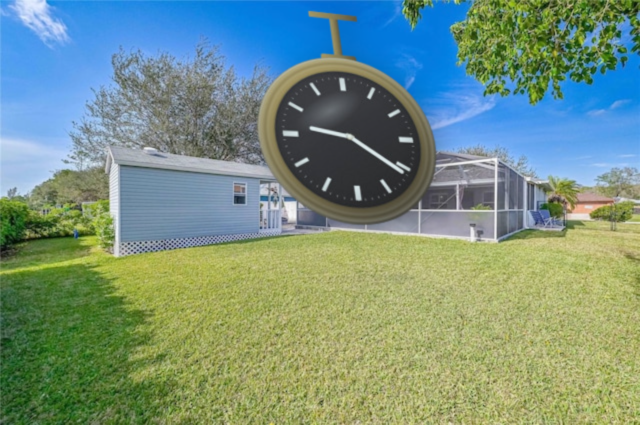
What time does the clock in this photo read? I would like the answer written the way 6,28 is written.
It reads 9,21
